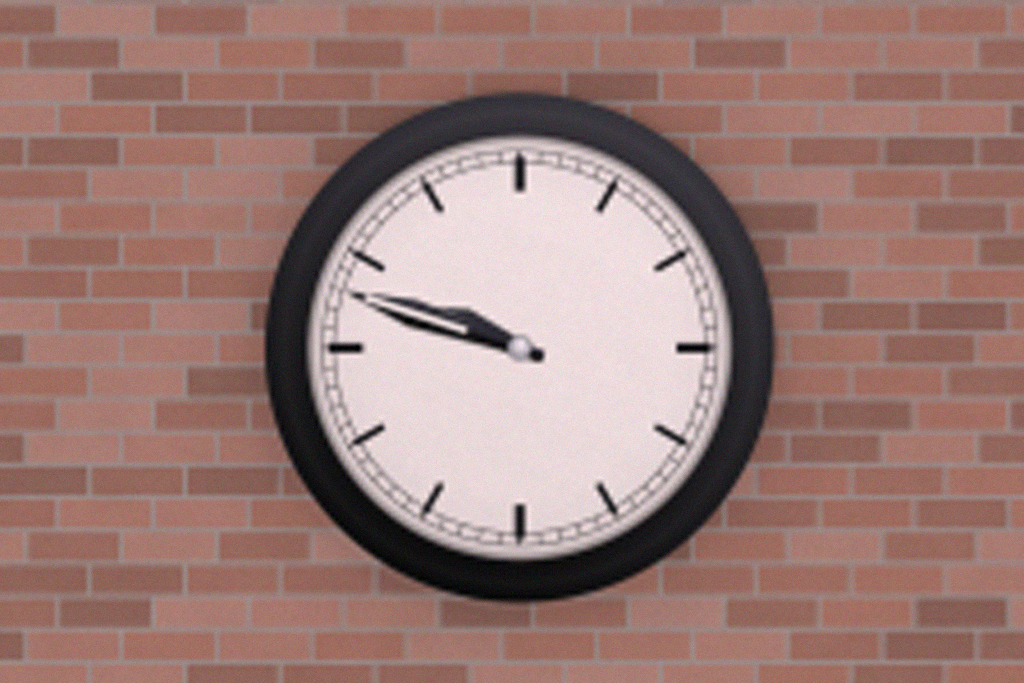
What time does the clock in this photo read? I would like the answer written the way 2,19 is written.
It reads 9,48
